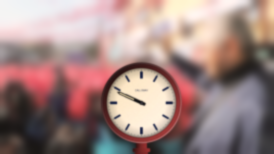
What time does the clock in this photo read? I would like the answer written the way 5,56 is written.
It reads 9,49
